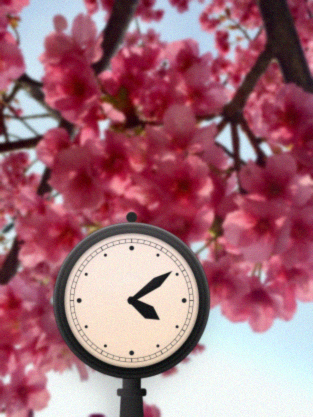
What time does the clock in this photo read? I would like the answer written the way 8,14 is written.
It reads 4,09
